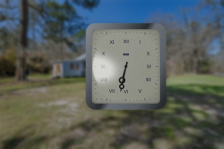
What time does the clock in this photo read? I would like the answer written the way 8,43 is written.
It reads 6,32
